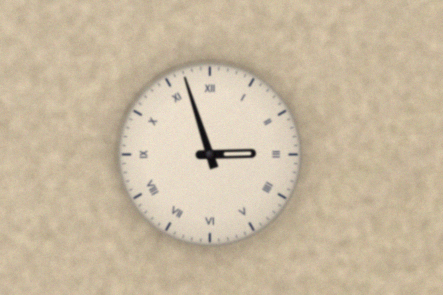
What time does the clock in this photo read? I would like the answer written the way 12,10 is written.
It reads 2,57
